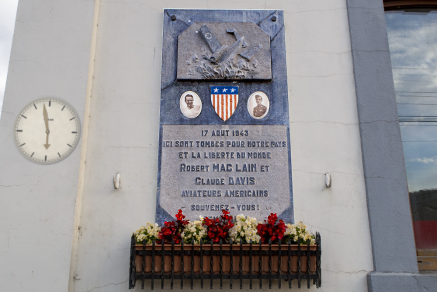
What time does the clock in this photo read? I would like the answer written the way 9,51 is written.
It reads 5,58
